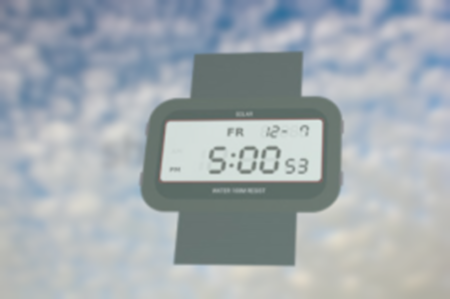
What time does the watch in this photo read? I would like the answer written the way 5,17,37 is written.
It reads 5,00,53
